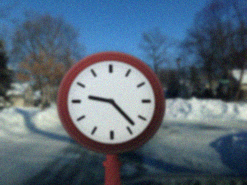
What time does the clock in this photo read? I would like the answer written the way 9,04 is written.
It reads 9,23
